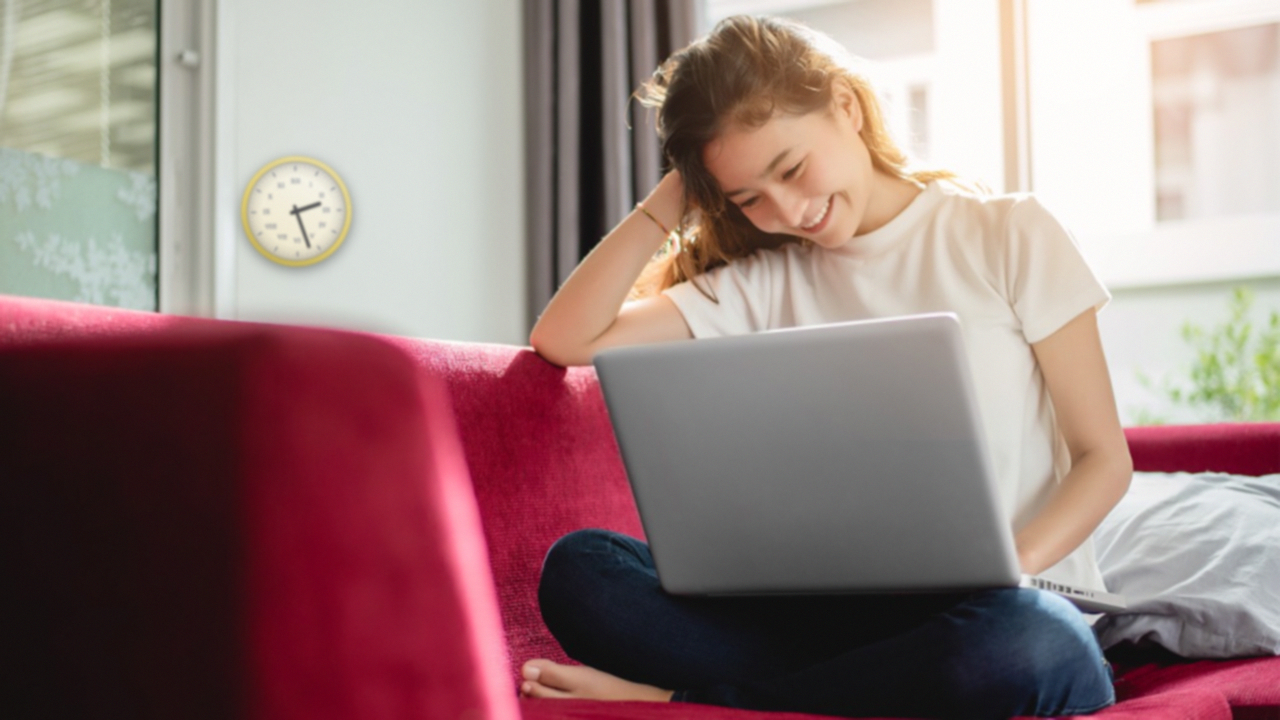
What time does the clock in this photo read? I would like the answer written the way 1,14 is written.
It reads 2,27
